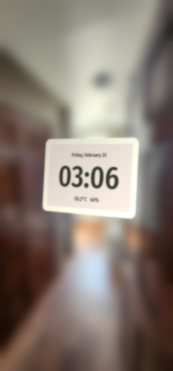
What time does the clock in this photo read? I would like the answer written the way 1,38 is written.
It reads 3,06
